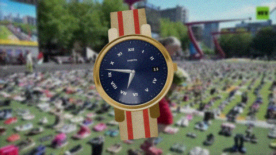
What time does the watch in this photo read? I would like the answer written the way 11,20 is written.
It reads 6,47
